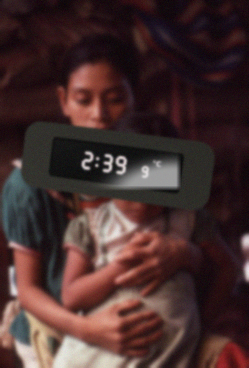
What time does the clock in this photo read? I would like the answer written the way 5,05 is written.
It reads 2,39
